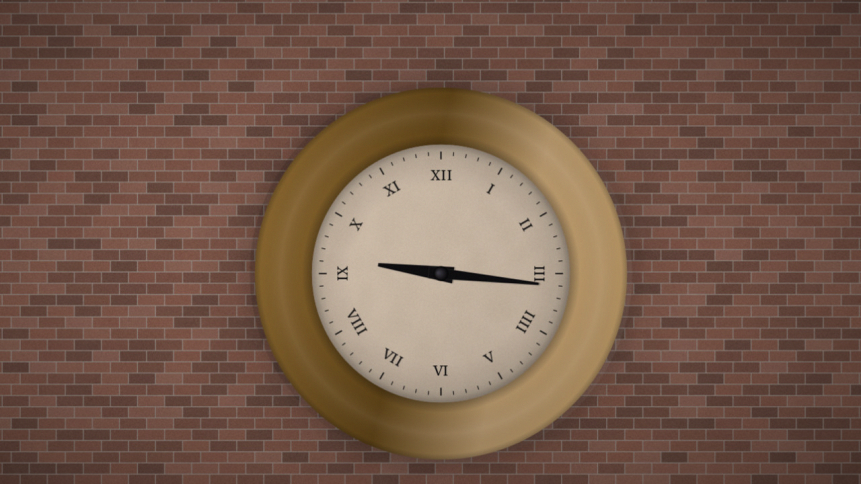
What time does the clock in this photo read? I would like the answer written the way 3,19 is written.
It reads 9,16
